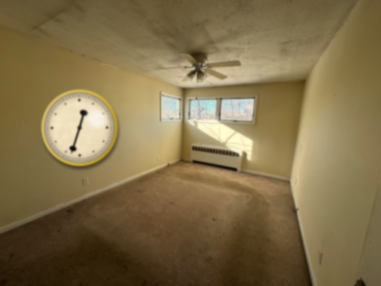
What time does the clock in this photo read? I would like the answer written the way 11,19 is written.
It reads 12,33
